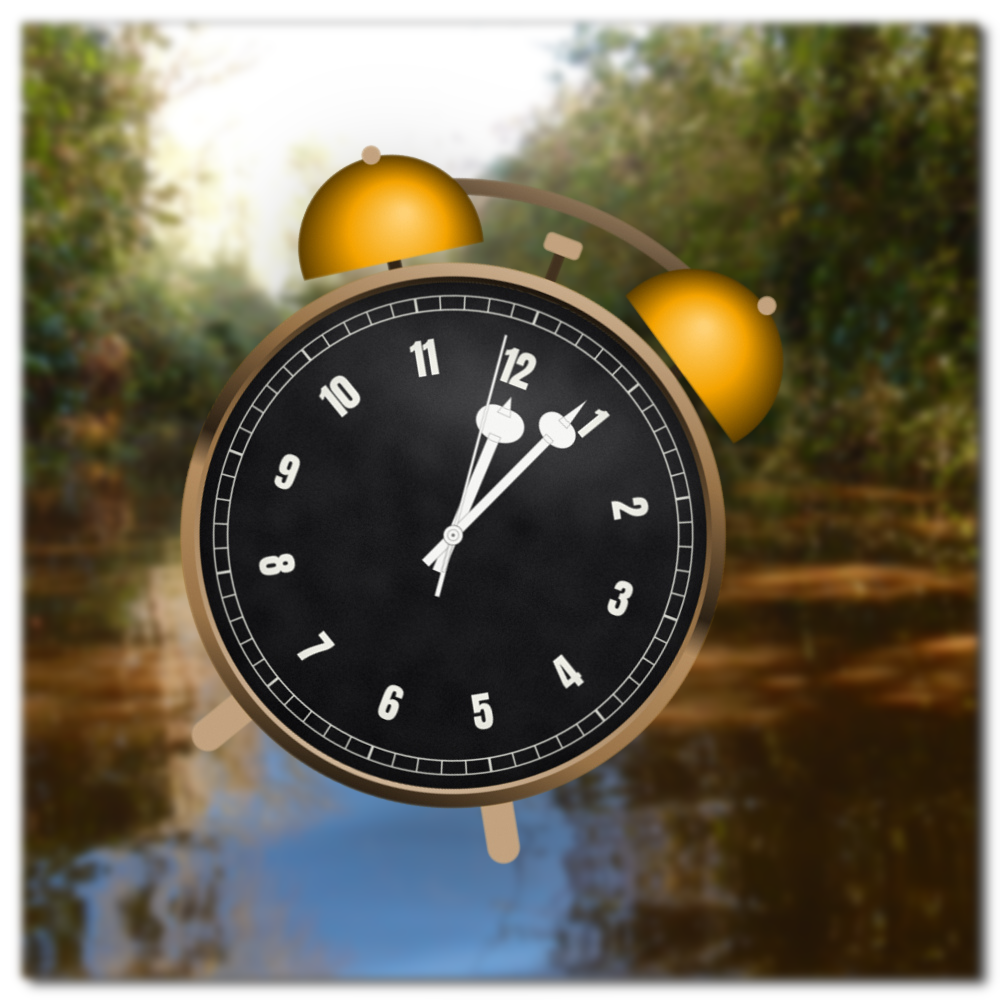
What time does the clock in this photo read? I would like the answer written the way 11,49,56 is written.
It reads 12,03,59
